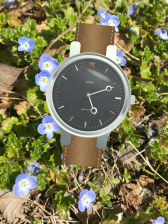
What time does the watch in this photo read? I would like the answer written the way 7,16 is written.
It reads 5,11
